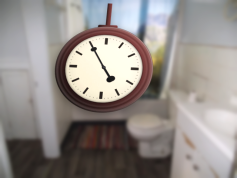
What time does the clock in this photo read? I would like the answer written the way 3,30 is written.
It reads 4,55
